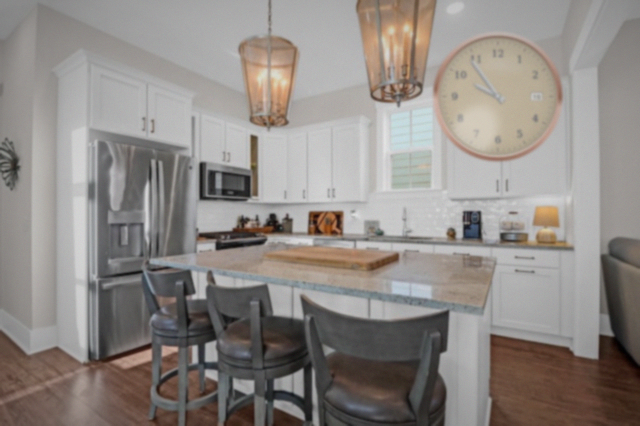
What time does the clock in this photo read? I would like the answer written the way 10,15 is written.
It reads 9,54
